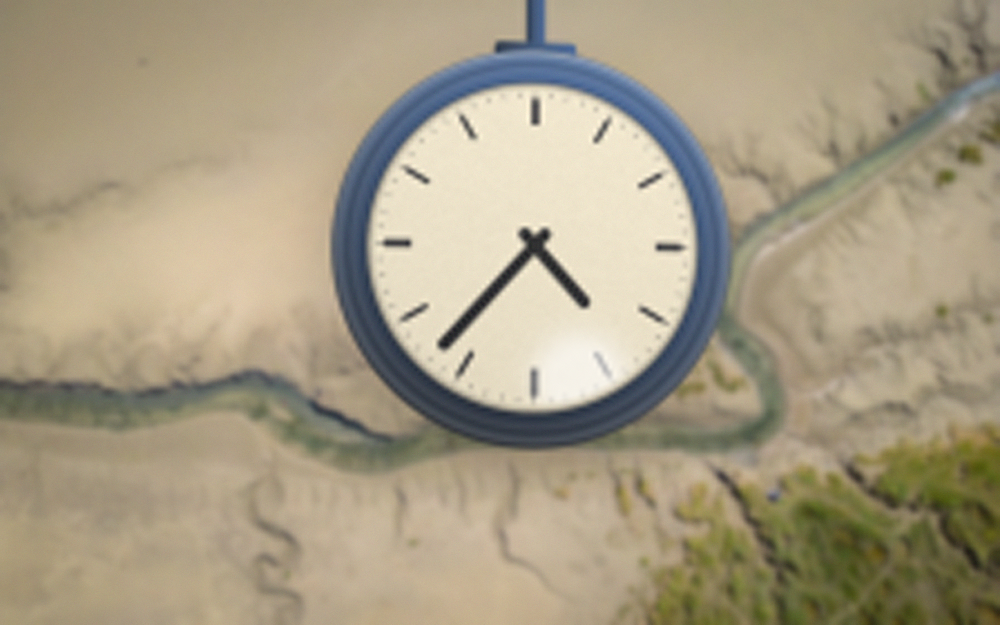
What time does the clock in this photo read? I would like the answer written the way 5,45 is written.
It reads 4,37
